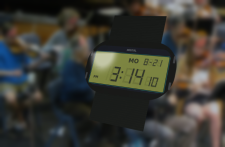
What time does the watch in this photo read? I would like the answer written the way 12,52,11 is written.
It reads 3,14,10
